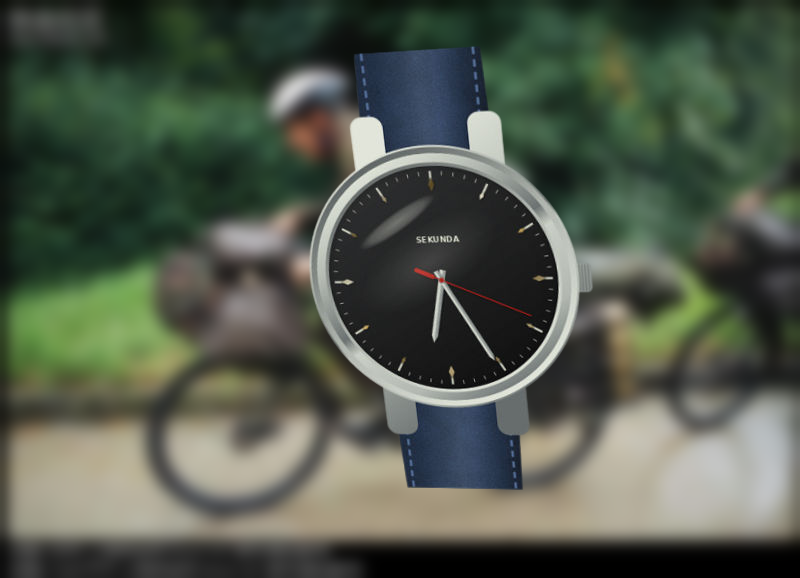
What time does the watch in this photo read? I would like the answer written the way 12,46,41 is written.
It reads 6,25,19
